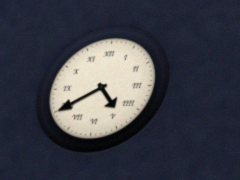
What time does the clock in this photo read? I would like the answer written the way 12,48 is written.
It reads 4,40
